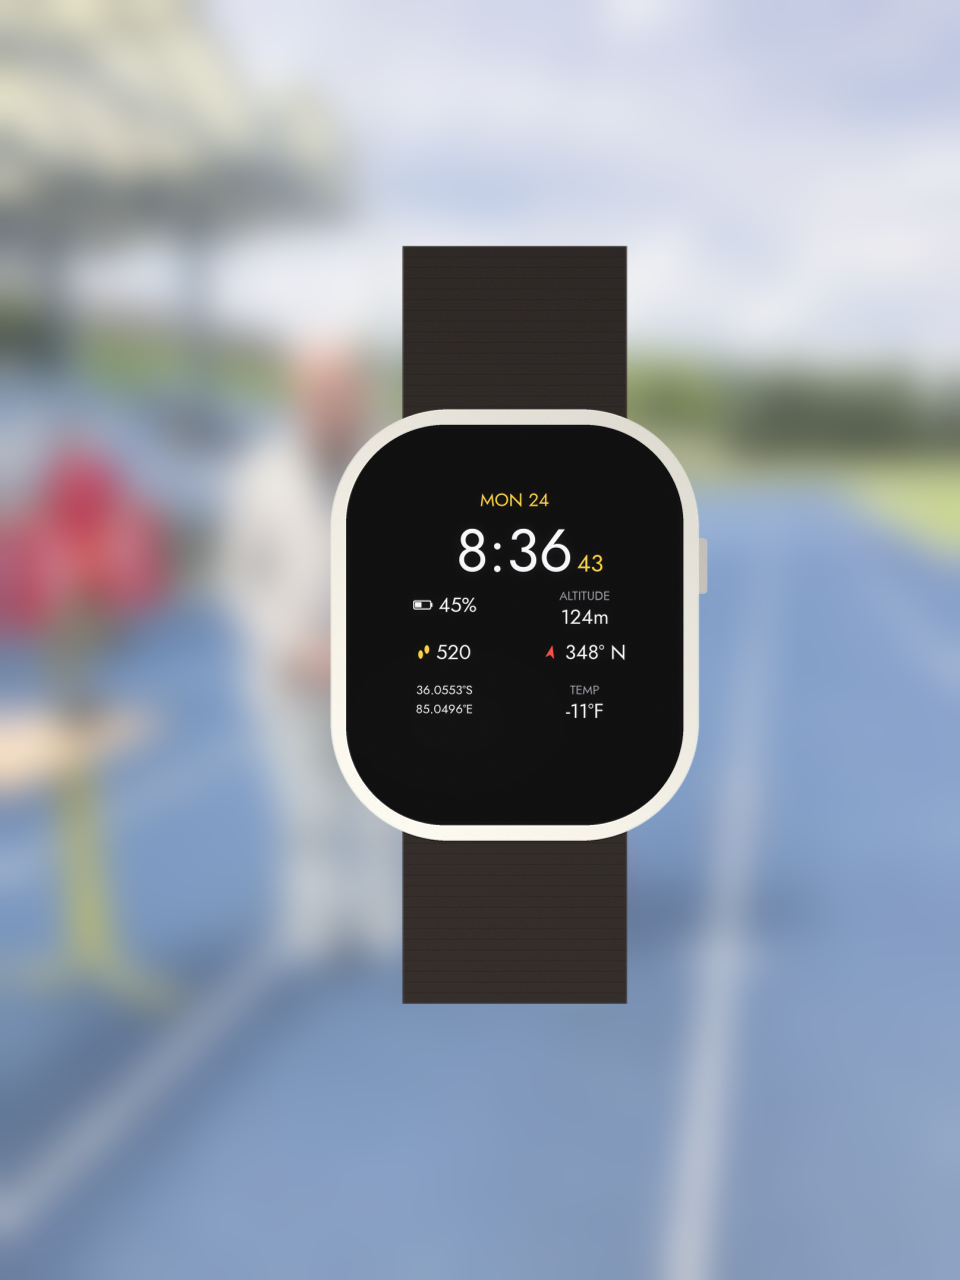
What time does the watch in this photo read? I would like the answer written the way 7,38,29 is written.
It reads 8,36,43
